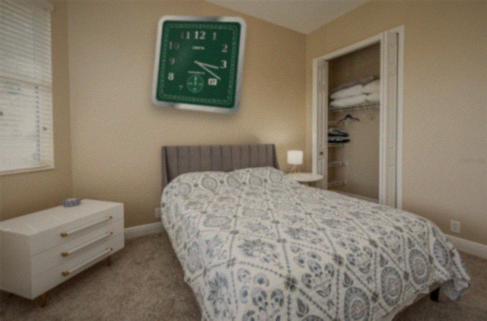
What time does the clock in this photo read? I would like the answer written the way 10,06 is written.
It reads 3,20
